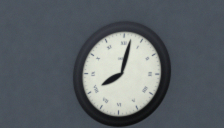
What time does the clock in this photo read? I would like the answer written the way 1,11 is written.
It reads 8,02
